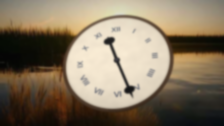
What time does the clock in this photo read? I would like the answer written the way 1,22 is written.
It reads 11,27
